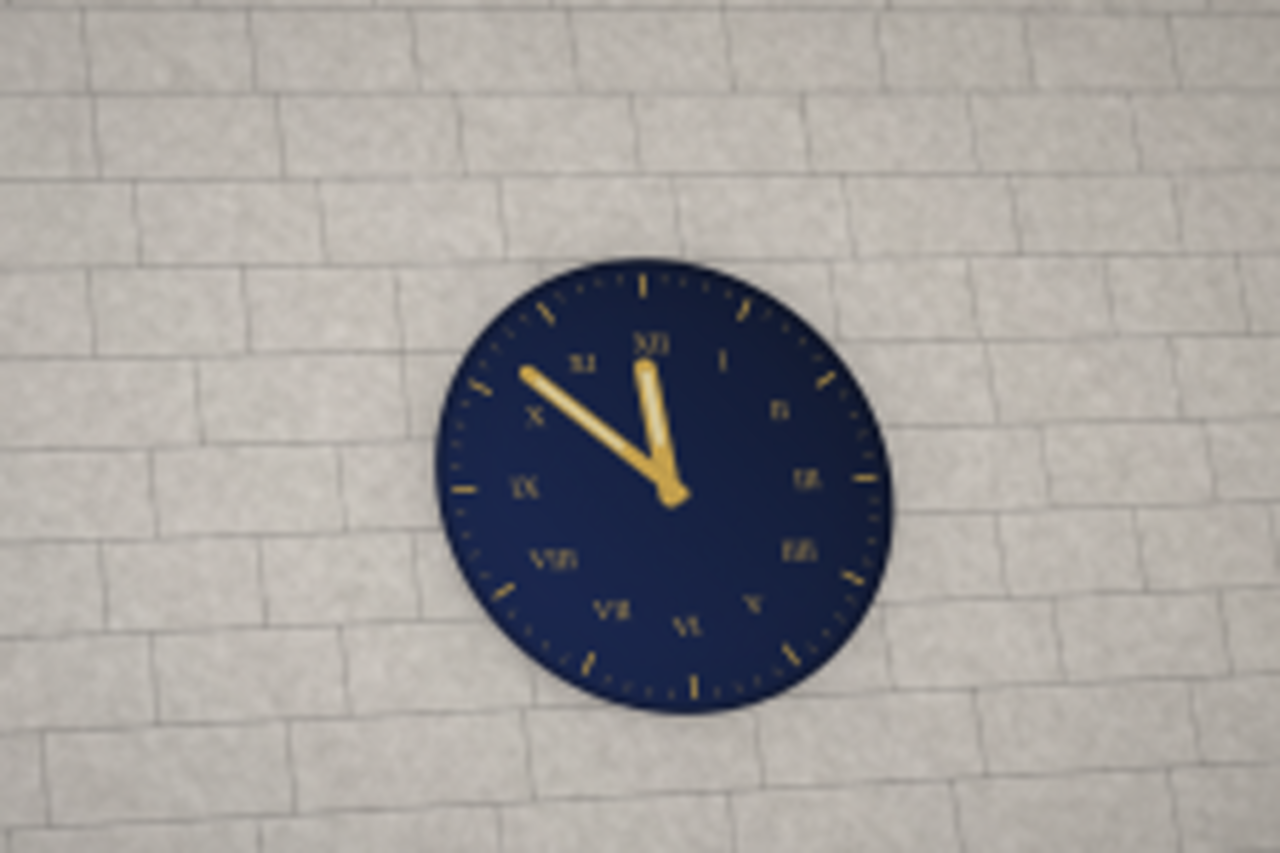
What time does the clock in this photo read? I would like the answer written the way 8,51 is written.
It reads 11,52
